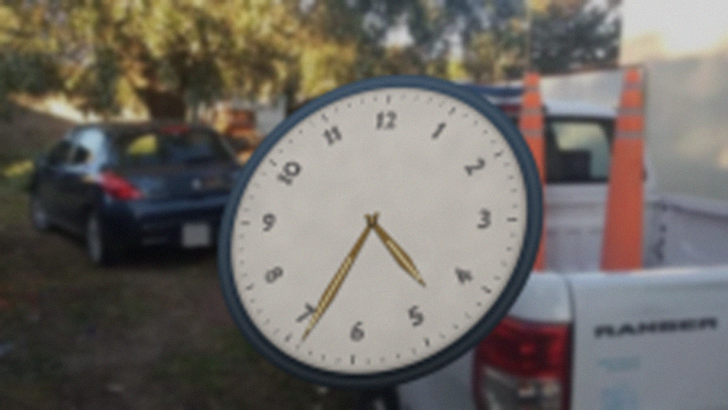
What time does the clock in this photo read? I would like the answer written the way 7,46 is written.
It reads 4,34
